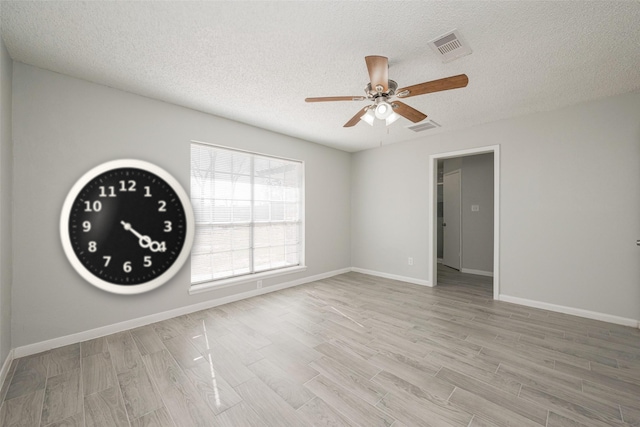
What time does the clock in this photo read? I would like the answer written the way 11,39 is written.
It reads 4,21
